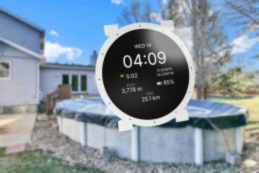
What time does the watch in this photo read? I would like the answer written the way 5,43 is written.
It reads 4,09
